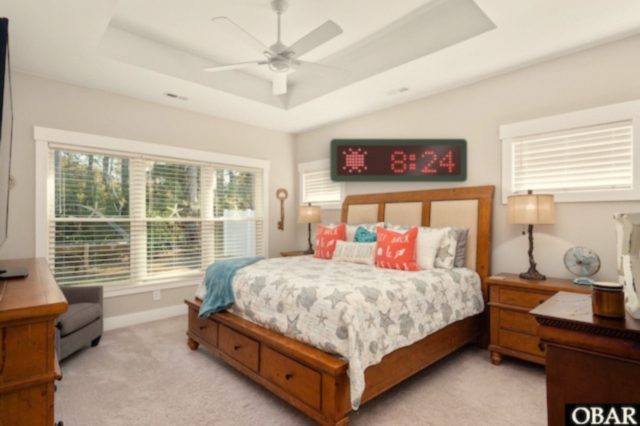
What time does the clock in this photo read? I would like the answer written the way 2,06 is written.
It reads 8,24
